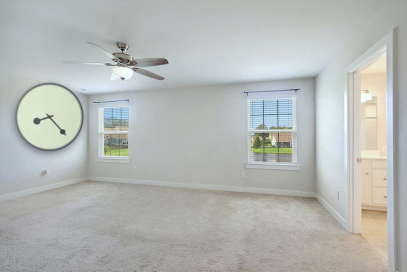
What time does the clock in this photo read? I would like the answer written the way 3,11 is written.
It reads 8,23
